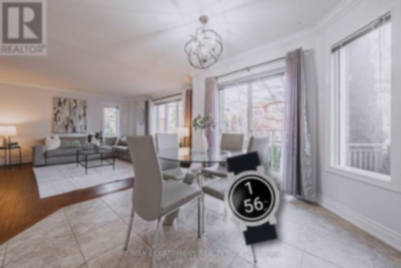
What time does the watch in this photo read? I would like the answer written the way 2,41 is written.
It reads 1,56
